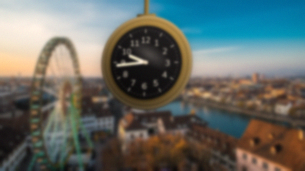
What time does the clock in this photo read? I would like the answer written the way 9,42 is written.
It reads 9,44
